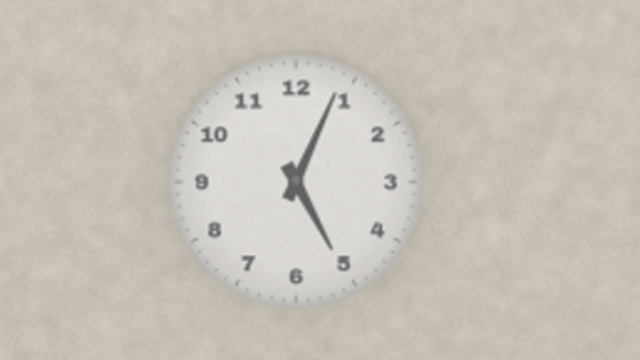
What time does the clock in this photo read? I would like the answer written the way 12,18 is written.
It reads 5,04
